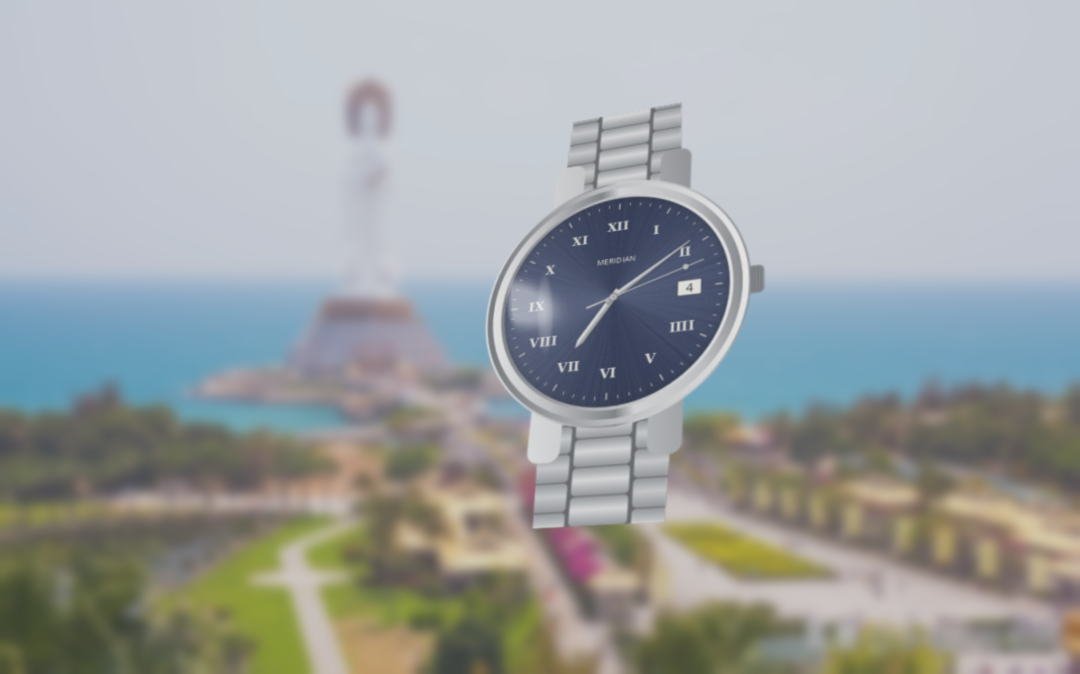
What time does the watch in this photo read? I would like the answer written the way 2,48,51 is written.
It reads 7,09,12
